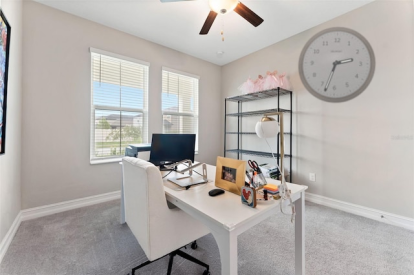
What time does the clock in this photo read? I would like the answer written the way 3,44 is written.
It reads 2,33
